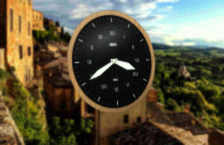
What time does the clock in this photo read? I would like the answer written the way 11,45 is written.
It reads 3,40
